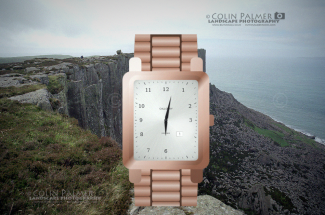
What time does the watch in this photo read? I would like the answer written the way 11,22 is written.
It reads 6,02
